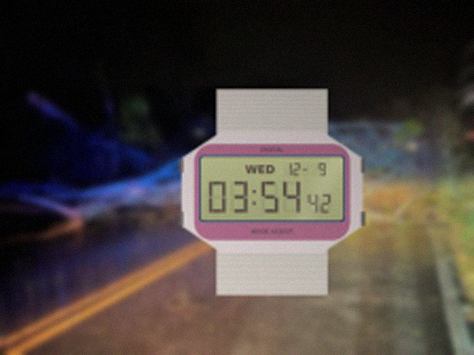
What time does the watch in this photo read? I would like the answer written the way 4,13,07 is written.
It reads 3,54,42
